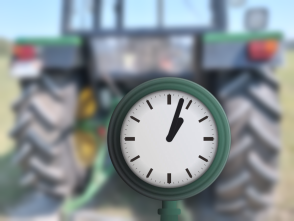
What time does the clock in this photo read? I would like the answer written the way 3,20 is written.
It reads 1,03
